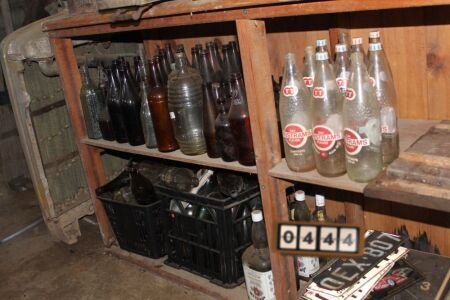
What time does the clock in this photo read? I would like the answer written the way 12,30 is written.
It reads 4,44
